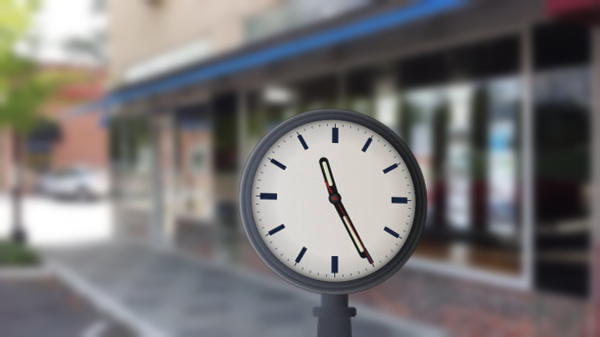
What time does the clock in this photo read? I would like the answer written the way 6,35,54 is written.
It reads 11,25,25
